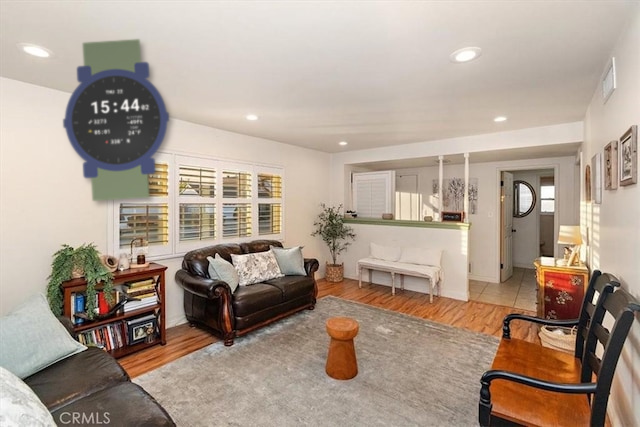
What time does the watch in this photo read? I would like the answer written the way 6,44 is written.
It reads 15,44
